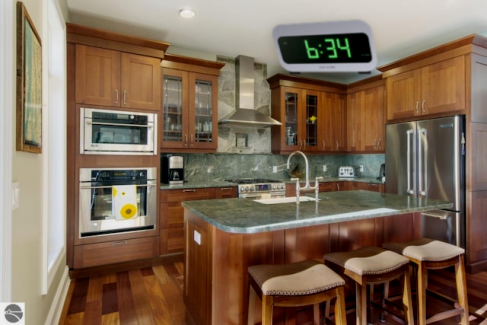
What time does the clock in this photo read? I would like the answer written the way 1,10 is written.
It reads 6,34
